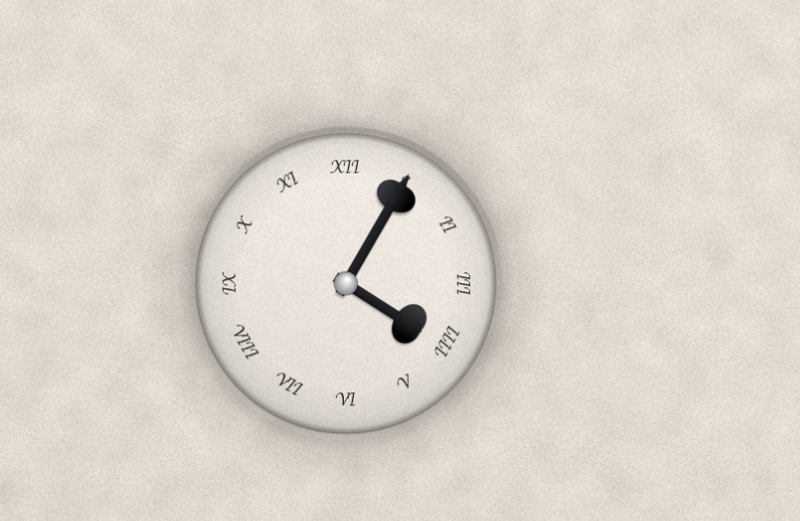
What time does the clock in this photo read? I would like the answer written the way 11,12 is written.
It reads 4,05
